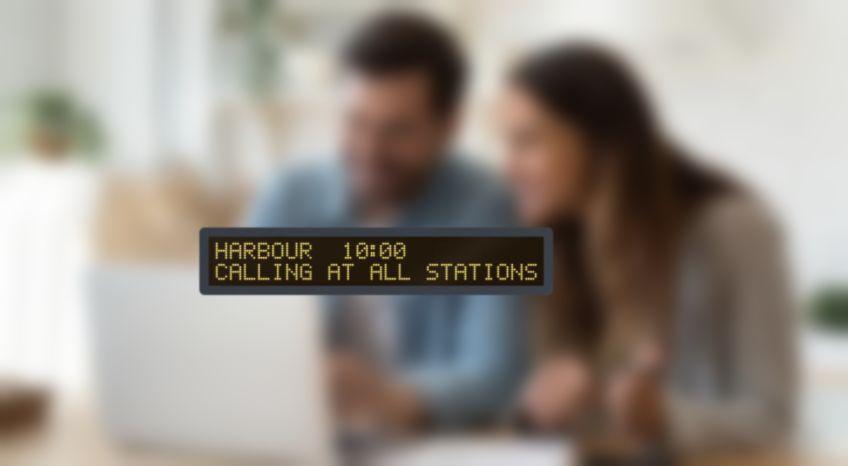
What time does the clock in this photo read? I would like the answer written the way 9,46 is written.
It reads 10,00
